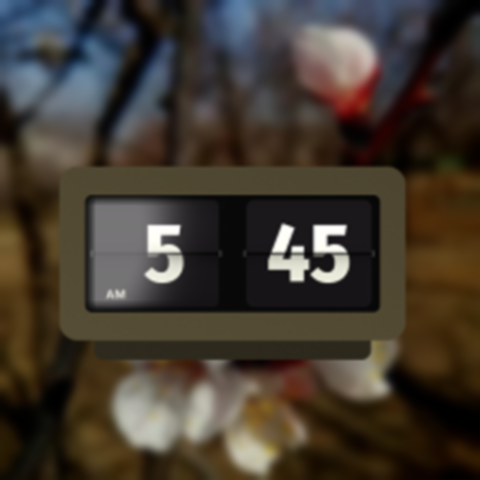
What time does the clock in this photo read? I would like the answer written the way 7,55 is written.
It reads 5,45
